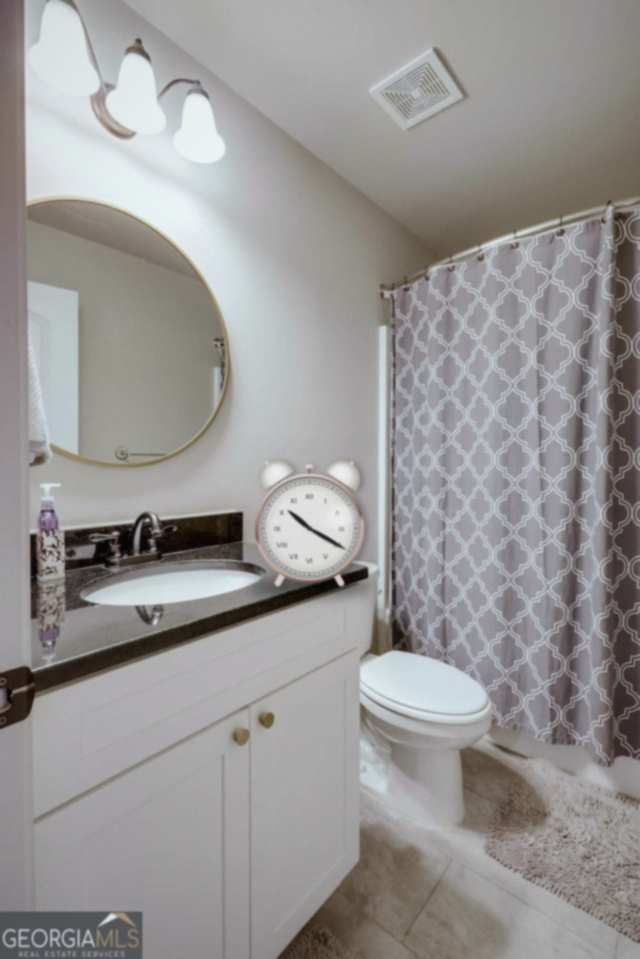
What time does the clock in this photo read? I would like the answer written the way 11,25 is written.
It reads 10,20
